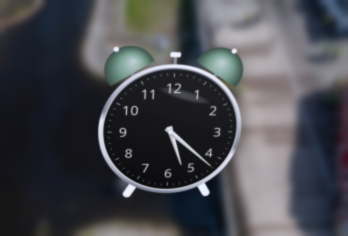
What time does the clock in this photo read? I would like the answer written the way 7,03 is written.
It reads 5,22
